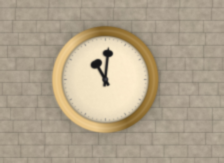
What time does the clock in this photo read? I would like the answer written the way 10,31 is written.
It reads 11,01
